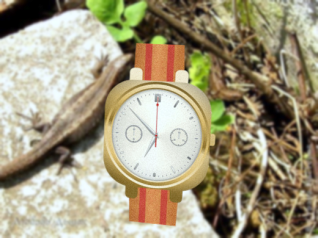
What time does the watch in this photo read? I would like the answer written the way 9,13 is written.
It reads 6,52
